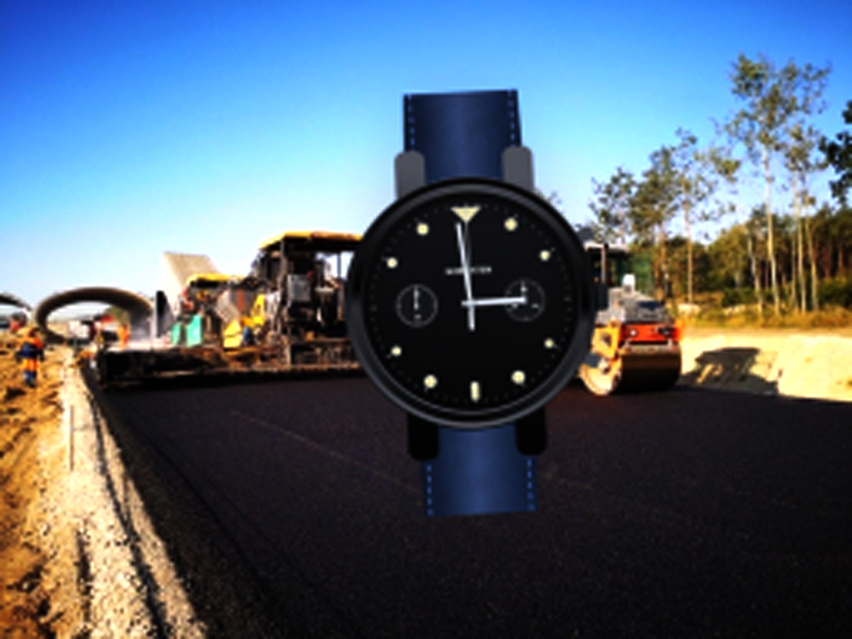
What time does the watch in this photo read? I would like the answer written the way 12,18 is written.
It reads 2,59
